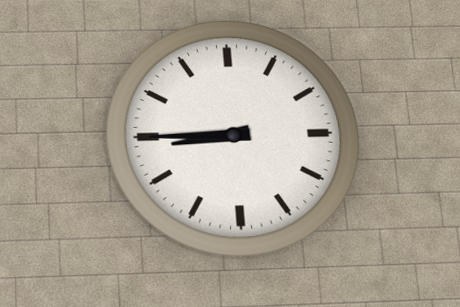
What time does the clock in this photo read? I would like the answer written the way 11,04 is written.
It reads 8,45
